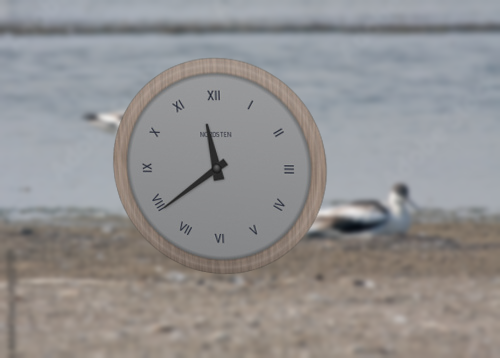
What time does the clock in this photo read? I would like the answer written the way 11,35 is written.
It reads 11,39
